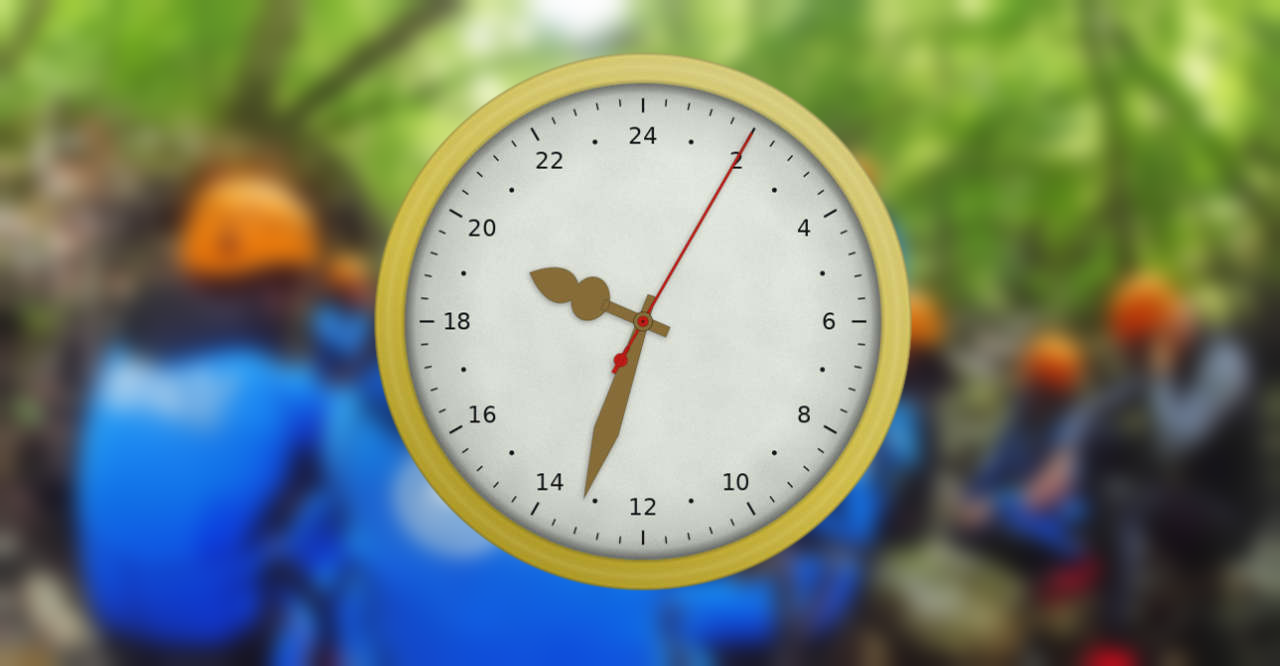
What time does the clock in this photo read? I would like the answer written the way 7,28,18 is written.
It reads 19,33,05
